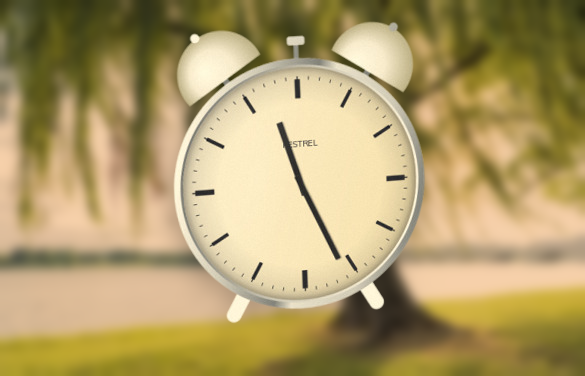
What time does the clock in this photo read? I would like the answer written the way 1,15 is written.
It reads 11,26
